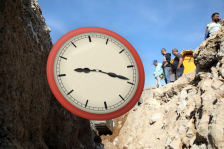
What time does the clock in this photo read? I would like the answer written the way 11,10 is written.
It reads 9,19
